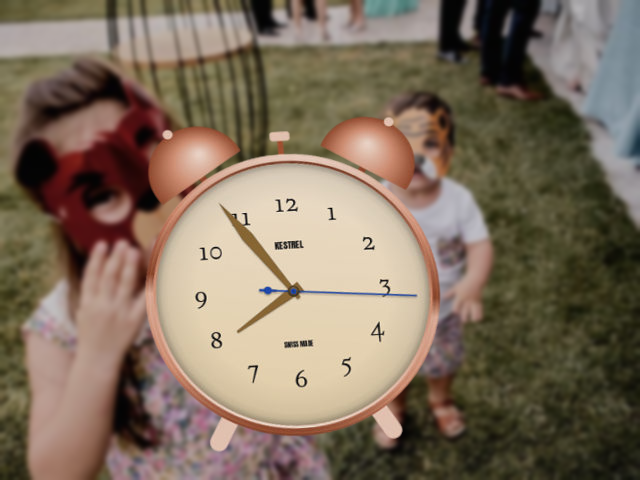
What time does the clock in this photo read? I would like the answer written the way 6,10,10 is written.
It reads 7,54,16
